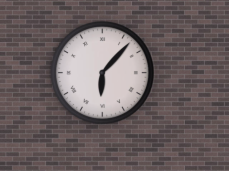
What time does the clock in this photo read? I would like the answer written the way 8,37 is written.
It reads 6,07
